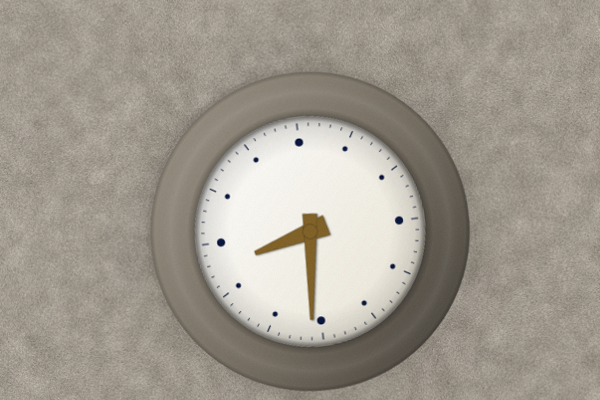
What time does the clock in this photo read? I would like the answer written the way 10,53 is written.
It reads 8,31
